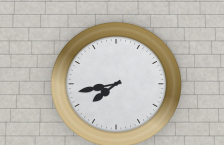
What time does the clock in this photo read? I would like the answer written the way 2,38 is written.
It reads 7,43
